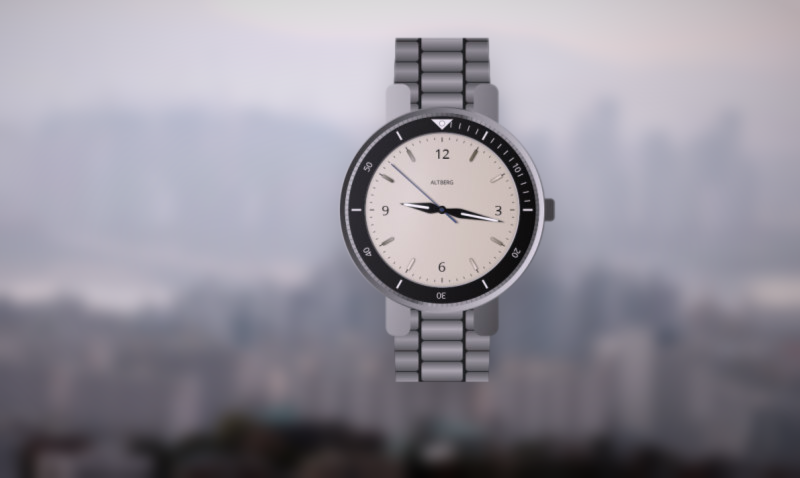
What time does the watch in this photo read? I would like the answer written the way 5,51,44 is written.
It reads 9,16,52
